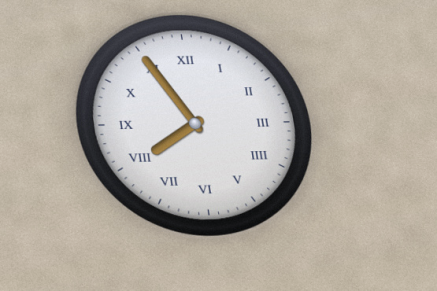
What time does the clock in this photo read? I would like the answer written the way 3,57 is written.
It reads 7,55
